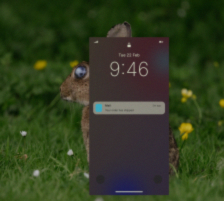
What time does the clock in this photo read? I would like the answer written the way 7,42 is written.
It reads 9,46
